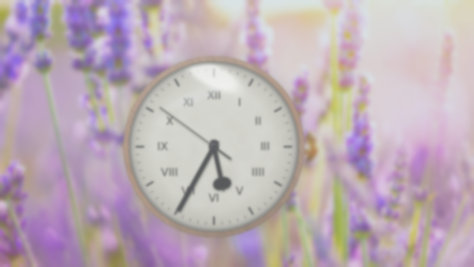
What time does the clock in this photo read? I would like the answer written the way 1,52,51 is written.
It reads 5,34,51
